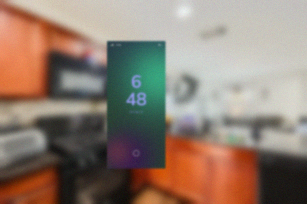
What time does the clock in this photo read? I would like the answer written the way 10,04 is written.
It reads 6,48
